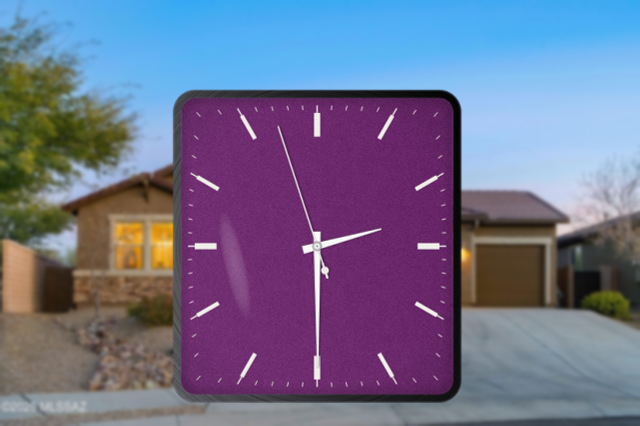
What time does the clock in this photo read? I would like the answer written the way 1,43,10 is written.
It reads 2,29,57
